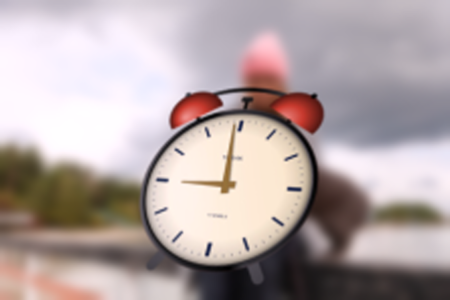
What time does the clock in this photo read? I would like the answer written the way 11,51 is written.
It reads 8,59
